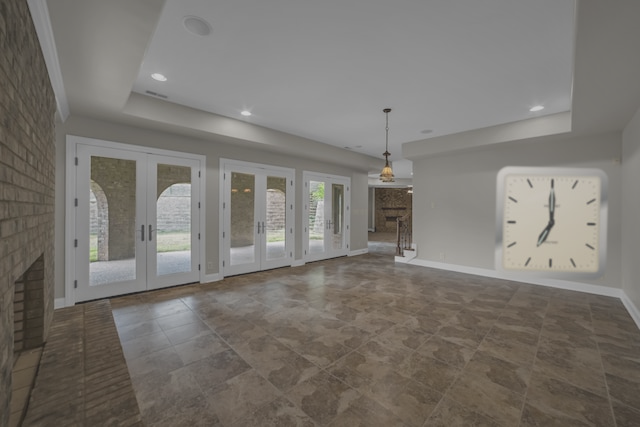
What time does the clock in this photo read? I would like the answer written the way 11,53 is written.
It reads 7,00
